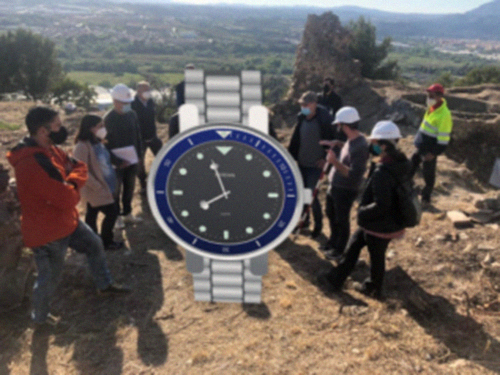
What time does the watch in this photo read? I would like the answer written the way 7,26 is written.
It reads 7,57
